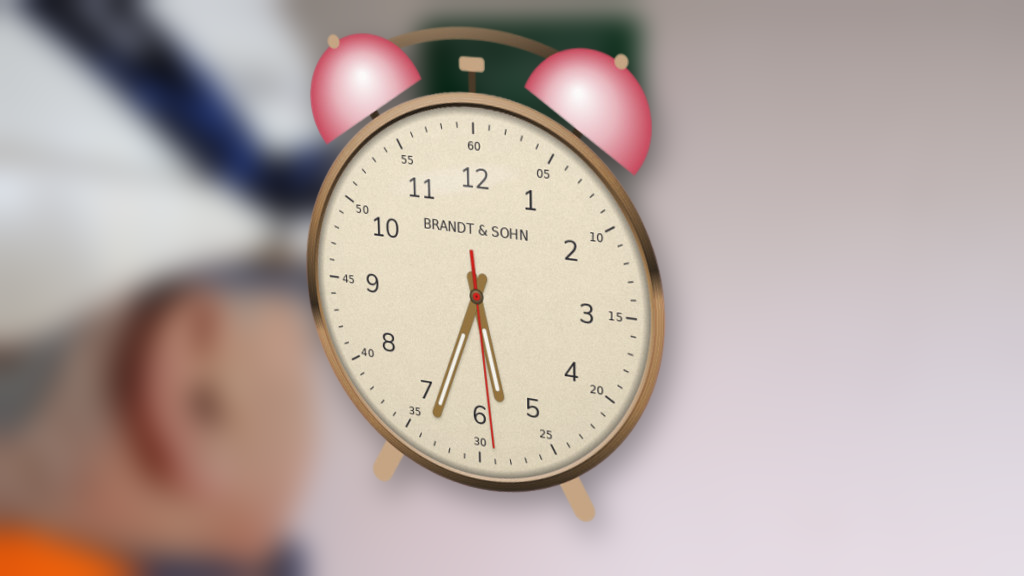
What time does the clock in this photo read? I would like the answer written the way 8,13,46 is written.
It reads 5,33,29
